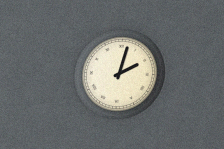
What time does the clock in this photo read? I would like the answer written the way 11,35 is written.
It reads 2,02
